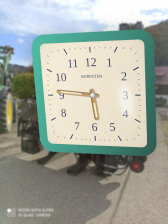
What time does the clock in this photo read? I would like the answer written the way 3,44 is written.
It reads 5,46
